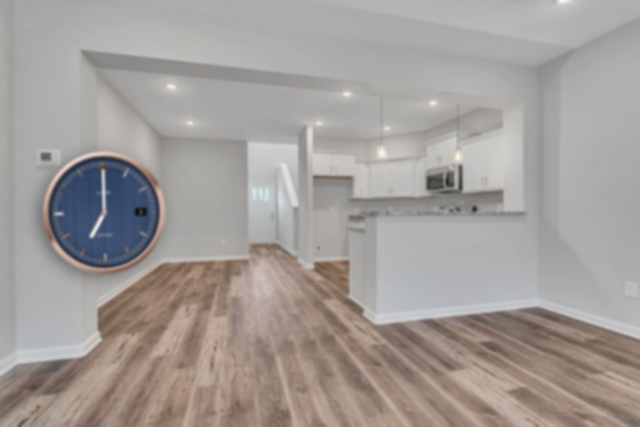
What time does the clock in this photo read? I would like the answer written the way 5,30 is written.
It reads 7,00
